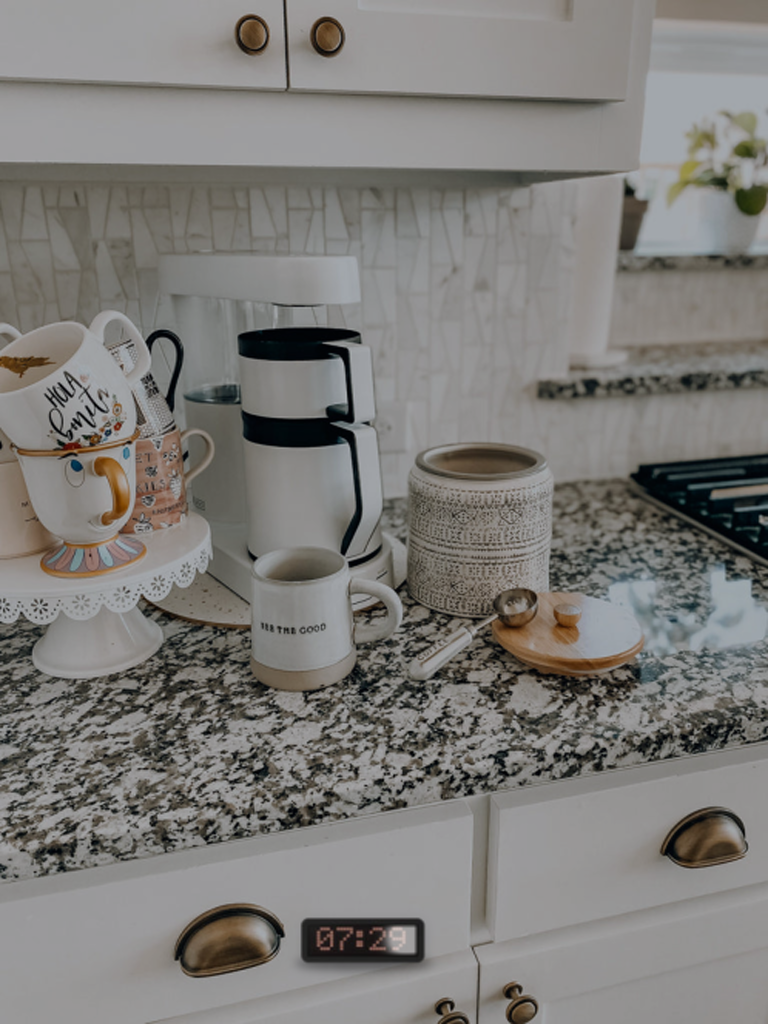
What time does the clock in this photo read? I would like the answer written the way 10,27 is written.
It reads 7,29
